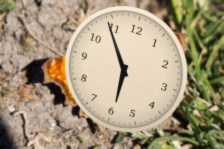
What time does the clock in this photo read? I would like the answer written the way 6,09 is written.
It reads 5,54
